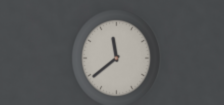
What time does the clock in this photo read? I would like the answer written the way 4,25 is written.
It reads 11,39
